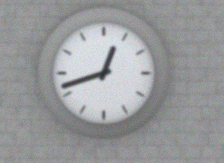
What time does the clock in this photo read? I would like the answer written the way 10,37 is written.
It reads 12,42
